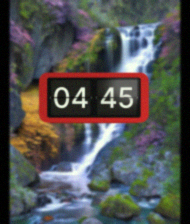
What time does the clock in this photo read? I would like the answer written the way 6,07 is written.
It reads 4,45
